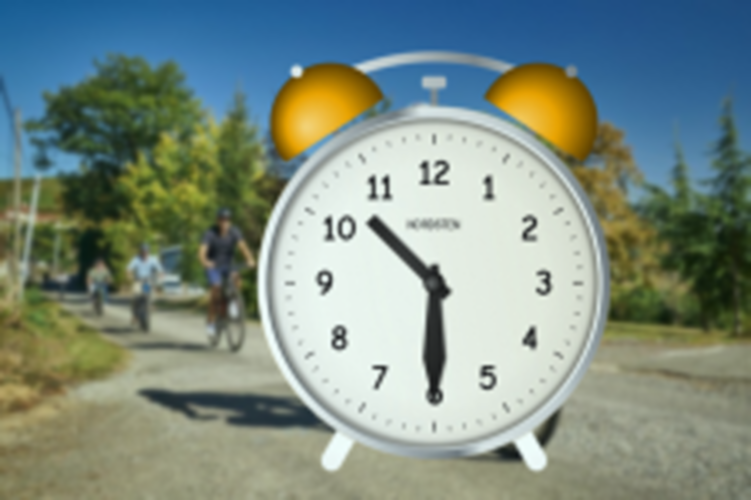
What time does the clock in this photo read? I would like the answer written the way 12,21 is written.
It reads 10,30
